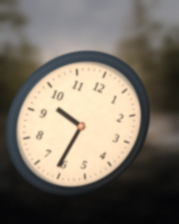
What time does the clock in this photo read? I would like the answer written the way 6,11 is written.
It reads 9,31
